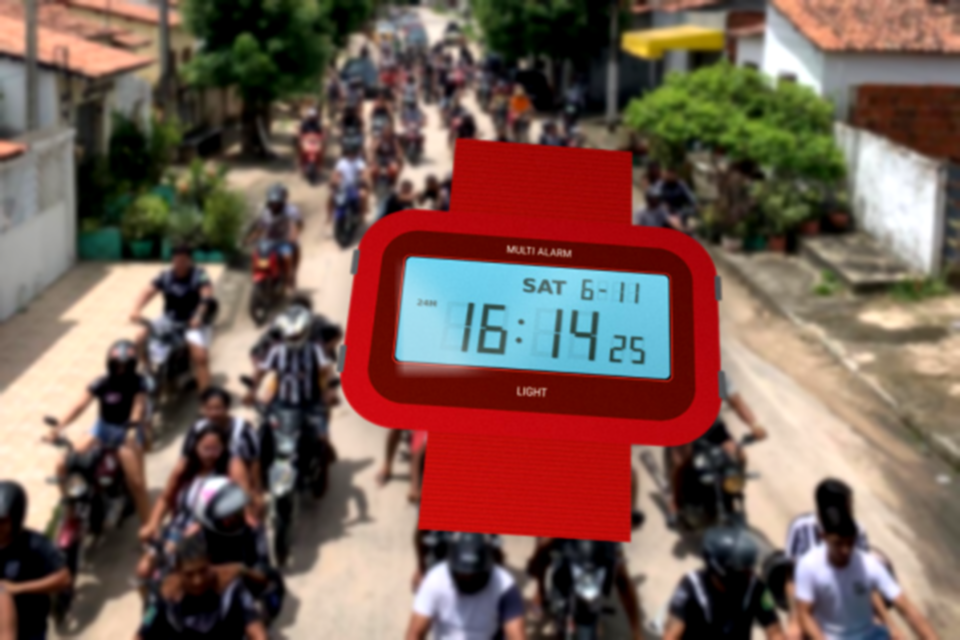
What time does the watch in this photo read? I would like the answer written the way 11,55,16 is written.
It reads 16,14,25
